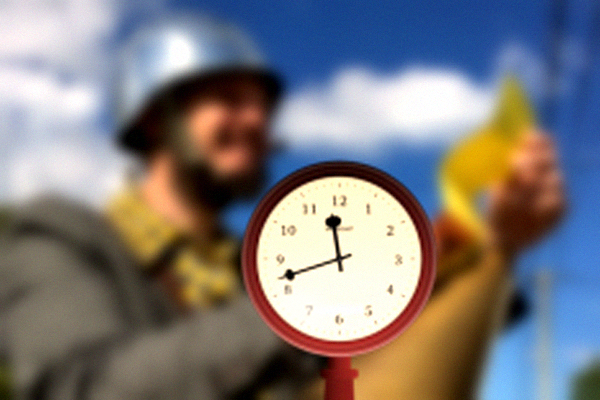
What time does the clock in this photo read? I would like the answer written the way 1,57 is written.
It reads 11,42
